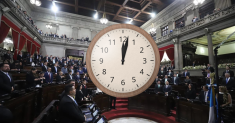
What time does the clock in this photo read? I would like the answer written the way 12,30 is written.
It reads 12,02
